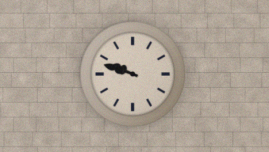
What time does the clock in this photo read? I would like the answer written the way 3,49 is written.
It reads 9,48
